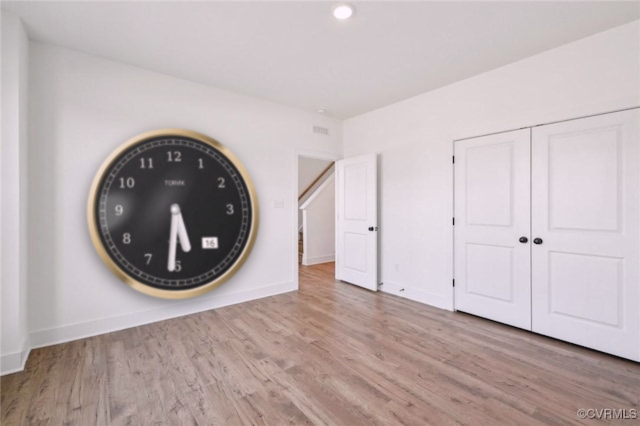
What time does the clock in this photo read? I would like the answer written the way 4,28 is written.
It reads 5,31
